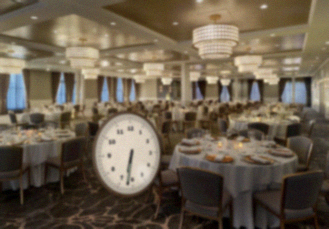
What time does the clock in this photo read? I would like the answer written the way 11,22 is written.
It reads 6,32
